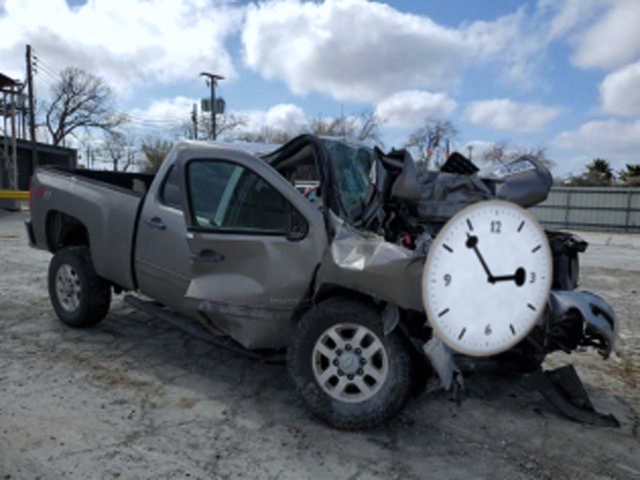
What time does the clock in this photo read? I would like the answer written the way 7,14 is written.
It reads 2,54
